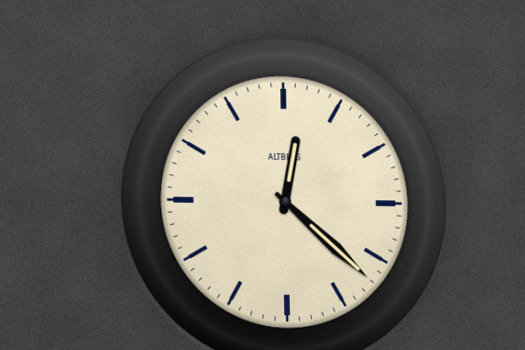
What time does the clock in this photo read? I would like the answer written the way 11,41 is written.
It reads 12,22
